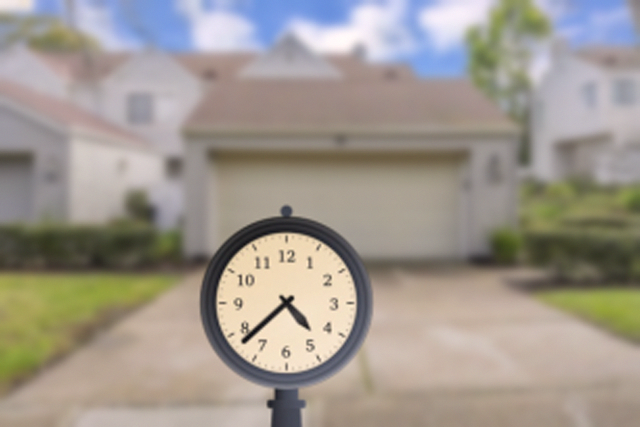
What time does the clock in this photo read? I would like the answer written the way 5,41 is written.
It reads 4,38
